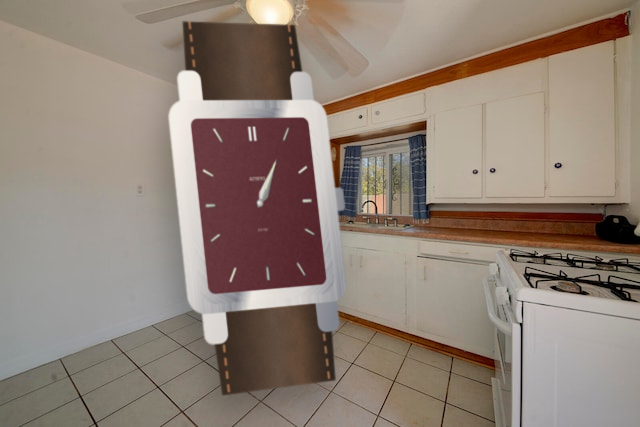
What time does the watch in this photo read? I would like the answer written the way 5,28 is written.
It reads 1,05
